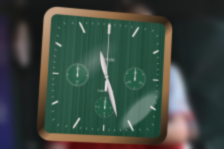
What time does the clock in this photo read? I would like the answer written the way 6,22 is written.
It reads 11,27
